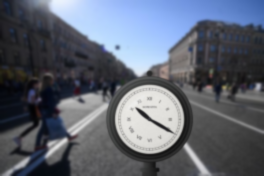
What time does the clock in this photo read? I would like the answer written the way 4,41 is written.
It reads 10,20
